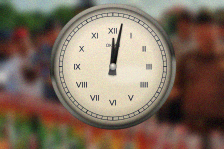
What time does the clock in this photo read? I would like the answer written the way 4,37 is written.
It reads 12,02
